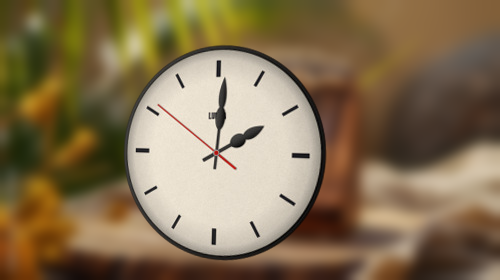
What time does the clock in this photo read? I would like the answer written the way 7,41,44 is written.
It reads 2,00,51
